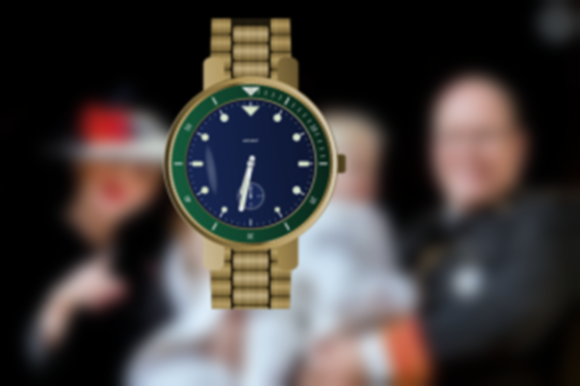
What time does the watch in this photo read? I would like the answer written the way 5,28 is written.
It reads 6,32
